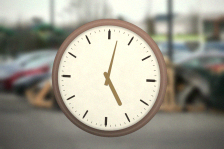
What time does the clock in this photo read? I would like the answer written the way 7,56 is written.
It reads 5,02
